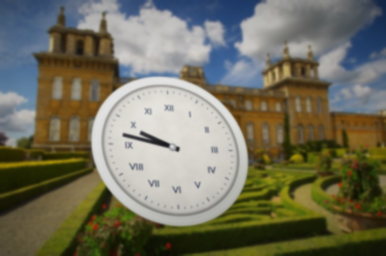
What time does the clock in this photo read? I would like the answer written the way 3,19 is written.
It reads 9,47
